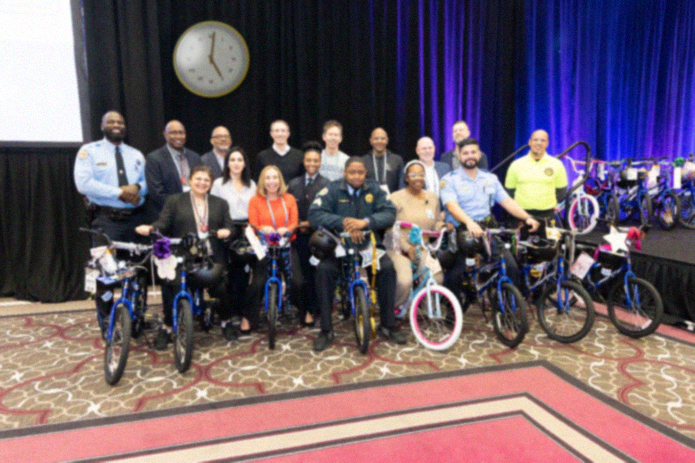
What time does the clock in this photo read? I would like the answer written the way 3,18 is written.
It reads 5,01
